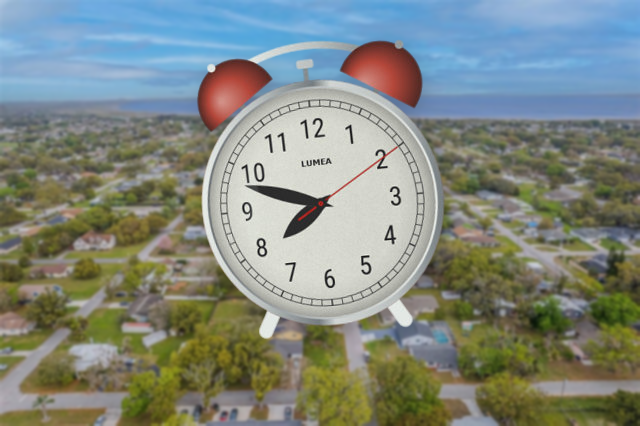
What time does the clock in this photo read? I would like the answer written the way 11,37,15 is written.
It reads 7,48,10
